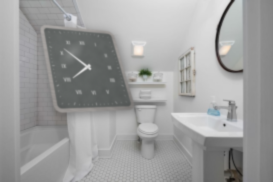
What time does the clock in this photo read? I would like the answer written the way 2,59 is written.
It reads 7,52
